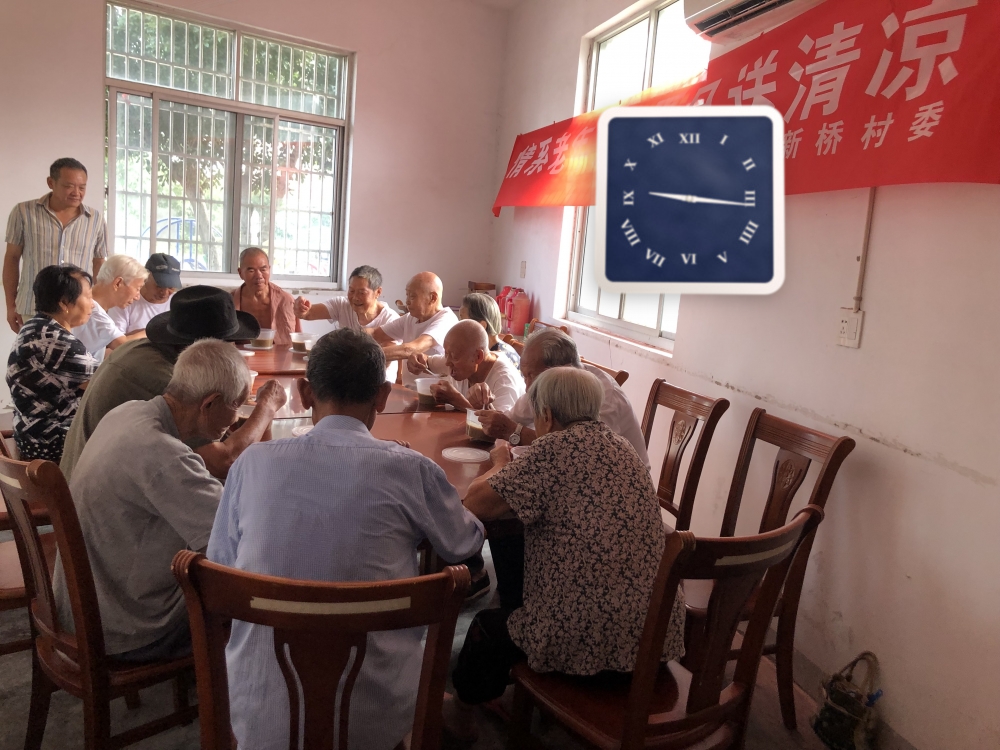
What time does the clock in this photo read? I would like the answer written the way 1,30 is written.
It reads 9,16
